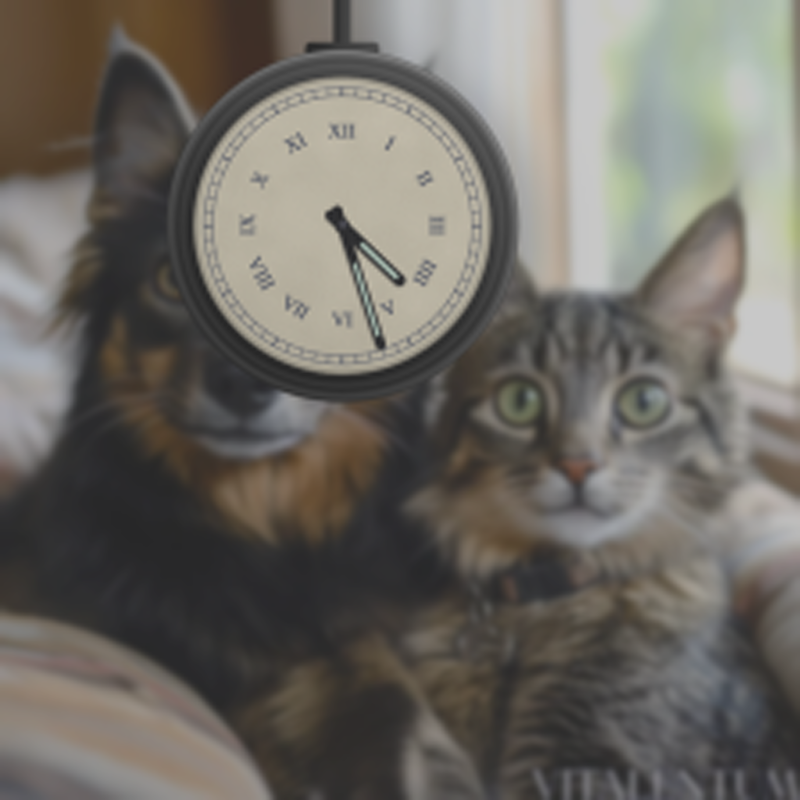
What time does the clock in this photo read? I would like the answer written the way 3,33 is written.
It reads 4,27
